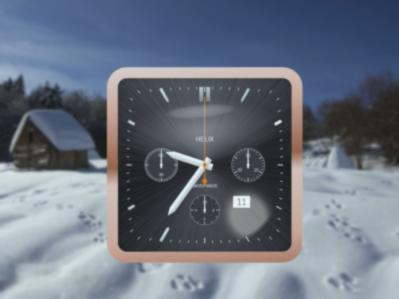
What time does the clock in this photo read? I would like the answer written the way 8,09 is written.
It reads 9,36
